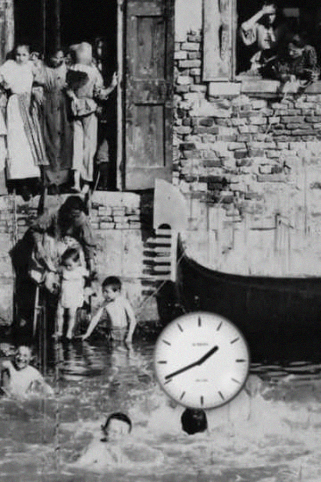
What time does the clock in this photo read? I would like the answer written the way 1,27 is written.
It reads 1,41
